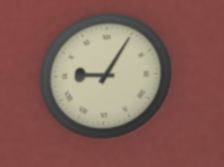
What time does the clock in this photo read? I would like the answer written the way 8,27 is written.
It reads 9,05
